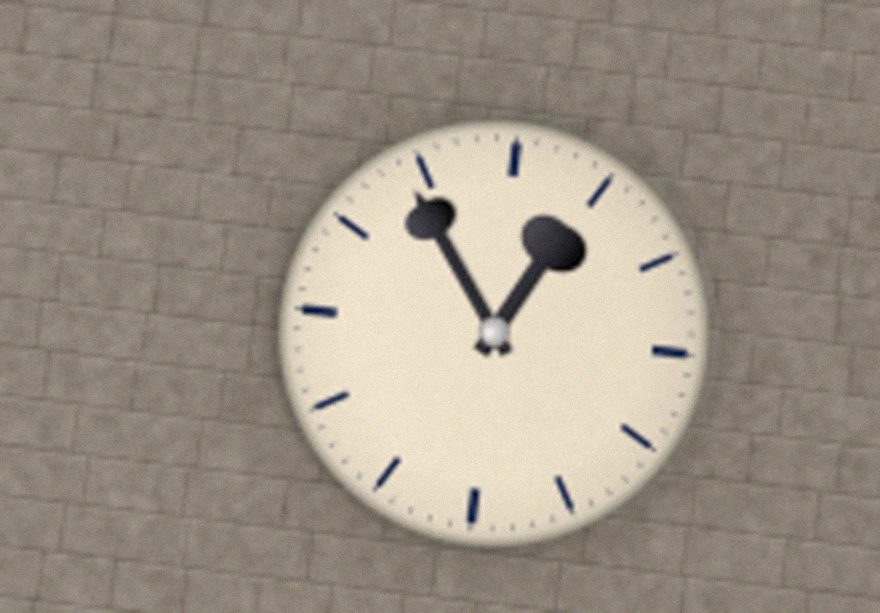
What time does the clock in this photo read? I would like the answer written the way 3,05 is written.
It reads 12,54
